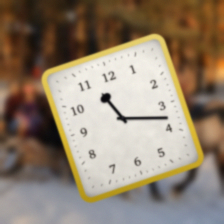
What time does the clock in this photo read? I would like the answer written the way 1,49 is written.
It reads 11,18
